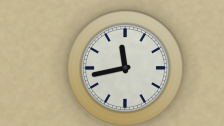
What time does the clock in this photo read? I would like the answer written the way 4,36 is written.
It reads 11,43
